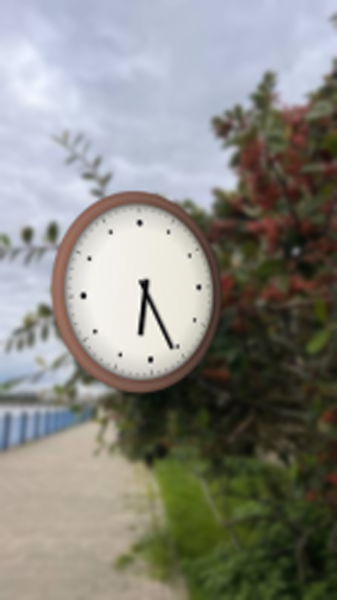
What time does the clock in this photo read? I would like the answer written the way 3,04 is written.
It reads 6,26
